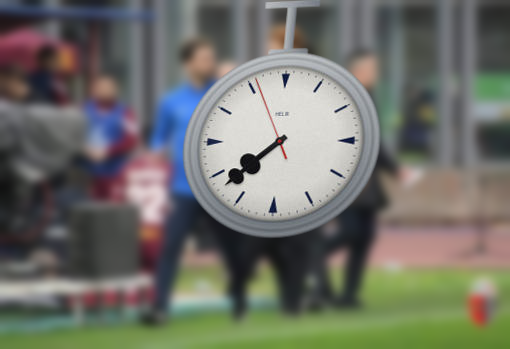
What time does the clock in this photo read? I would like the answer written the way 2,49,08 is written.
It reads 7,37,56
